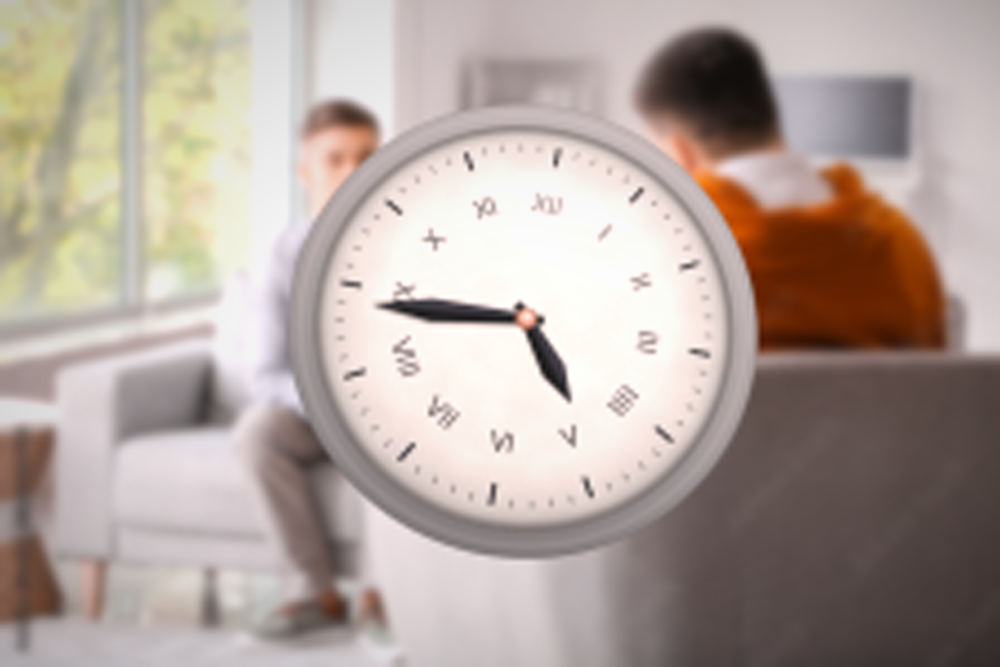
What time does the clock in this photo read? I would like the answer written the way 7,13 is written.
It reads 4,44
